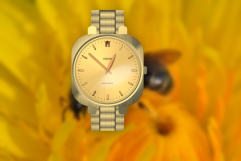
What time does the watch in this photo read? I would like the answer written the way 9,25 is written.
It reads 12,52
